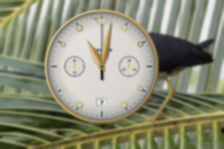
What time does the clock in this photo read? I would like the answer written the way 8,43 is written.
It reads 11,02
